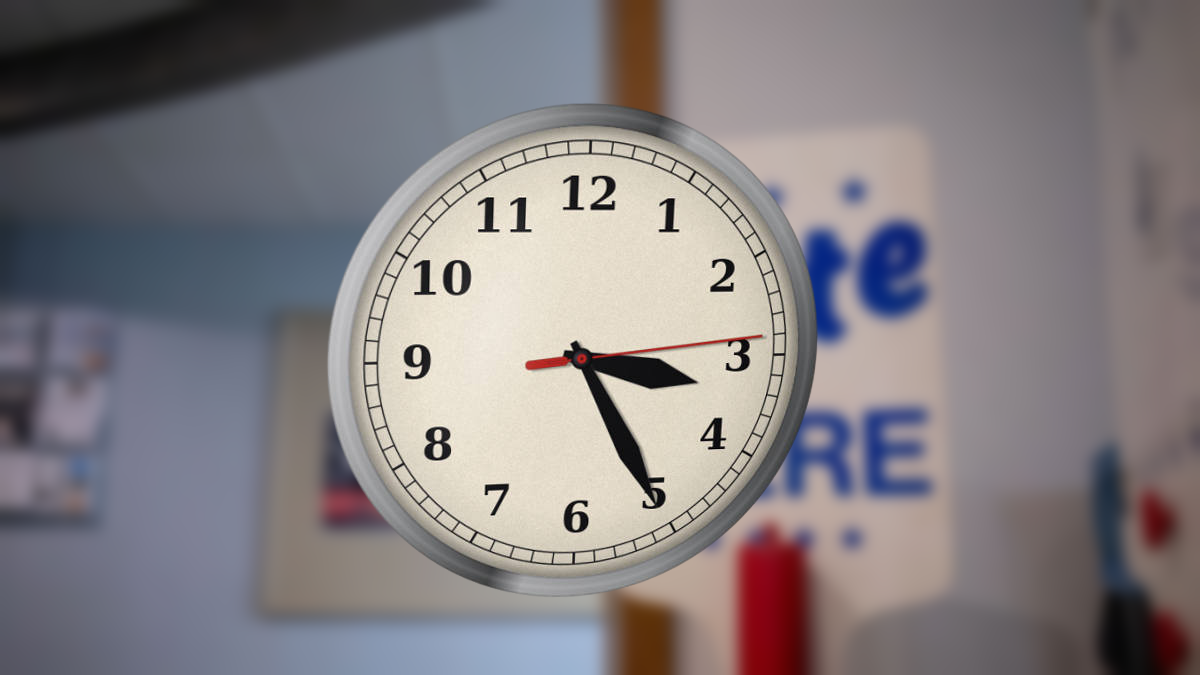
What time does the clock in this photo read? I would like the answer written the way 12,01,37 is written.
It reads 3,25,14
